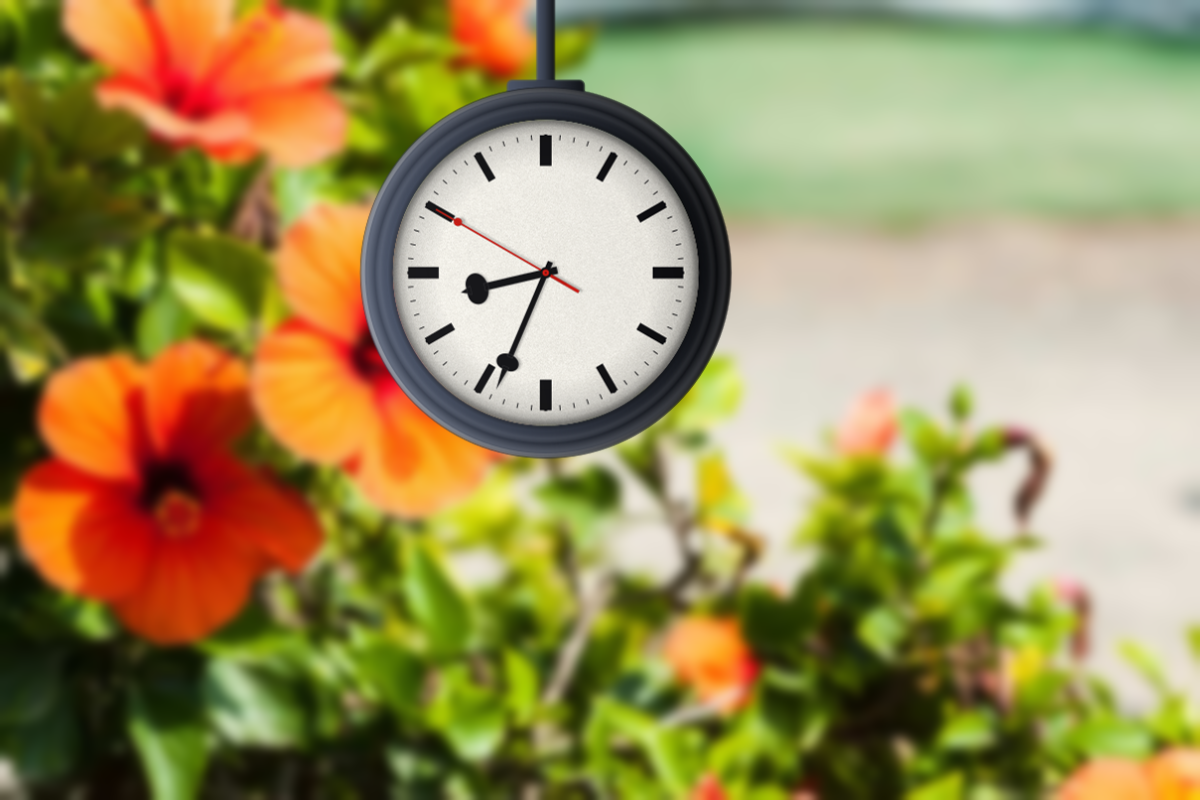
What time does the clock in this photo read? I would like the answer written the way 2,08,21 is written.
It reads 8,33,50
